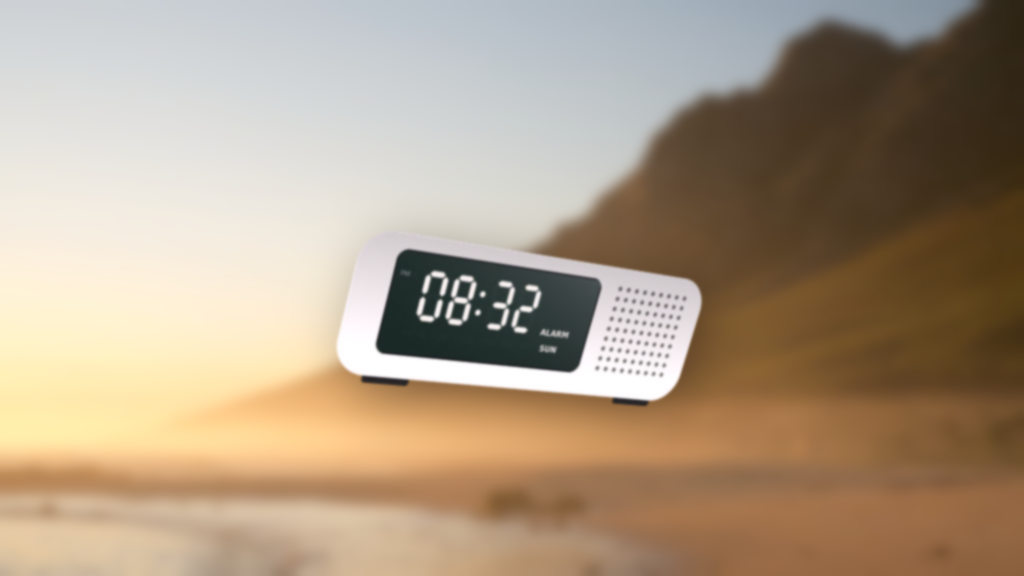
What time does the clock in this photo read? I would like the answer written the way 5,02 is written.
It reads 8,32
